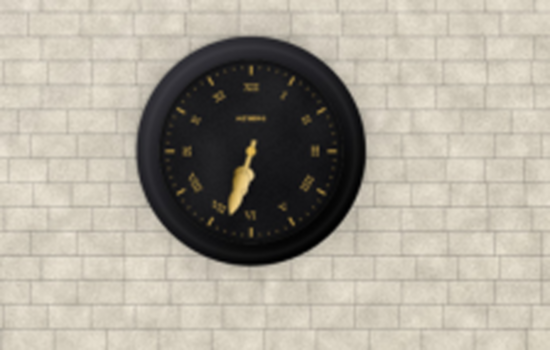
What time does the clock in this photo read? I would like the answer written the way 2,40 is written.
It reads 6,33
